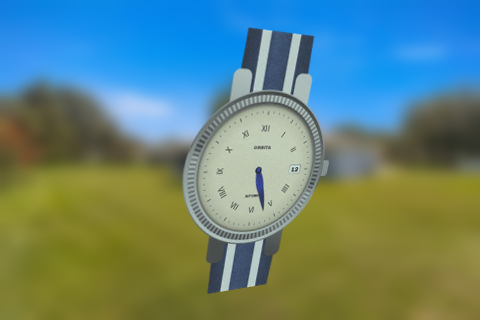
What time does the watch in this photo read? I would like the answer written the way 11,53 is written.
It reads 5,27
